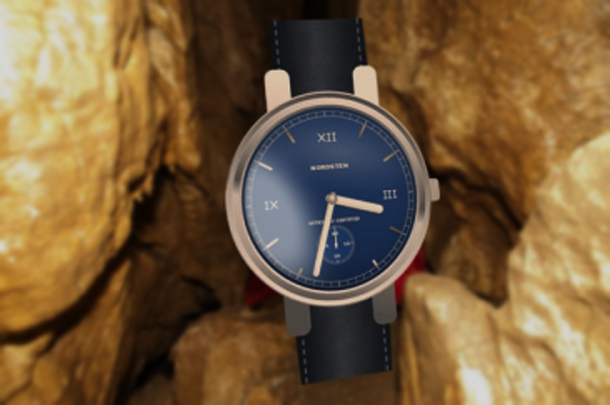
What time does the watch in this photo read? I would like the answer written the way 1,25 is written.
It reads 3,33
